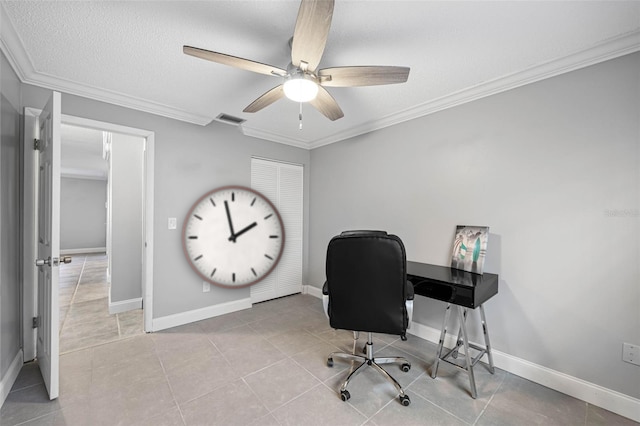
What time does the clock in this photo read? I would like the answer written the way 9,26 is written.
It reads 1,58
